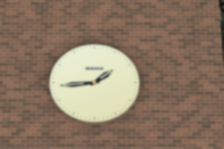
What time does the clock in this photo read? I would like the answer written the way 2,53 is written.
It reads 1,44
